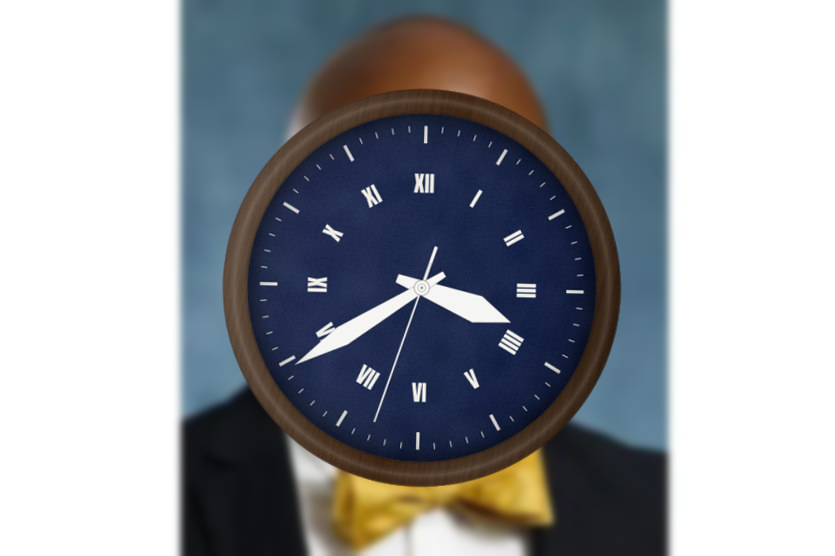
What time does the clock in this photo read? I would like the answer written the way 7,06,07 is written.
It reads 3,39,33
